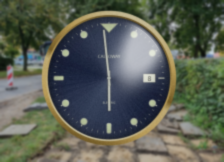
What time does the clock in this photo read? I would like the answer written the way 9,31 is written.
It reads 5,59
